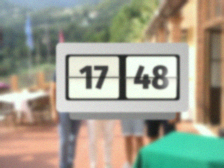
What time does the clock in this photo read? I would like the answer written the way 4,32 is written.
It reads 17,48
